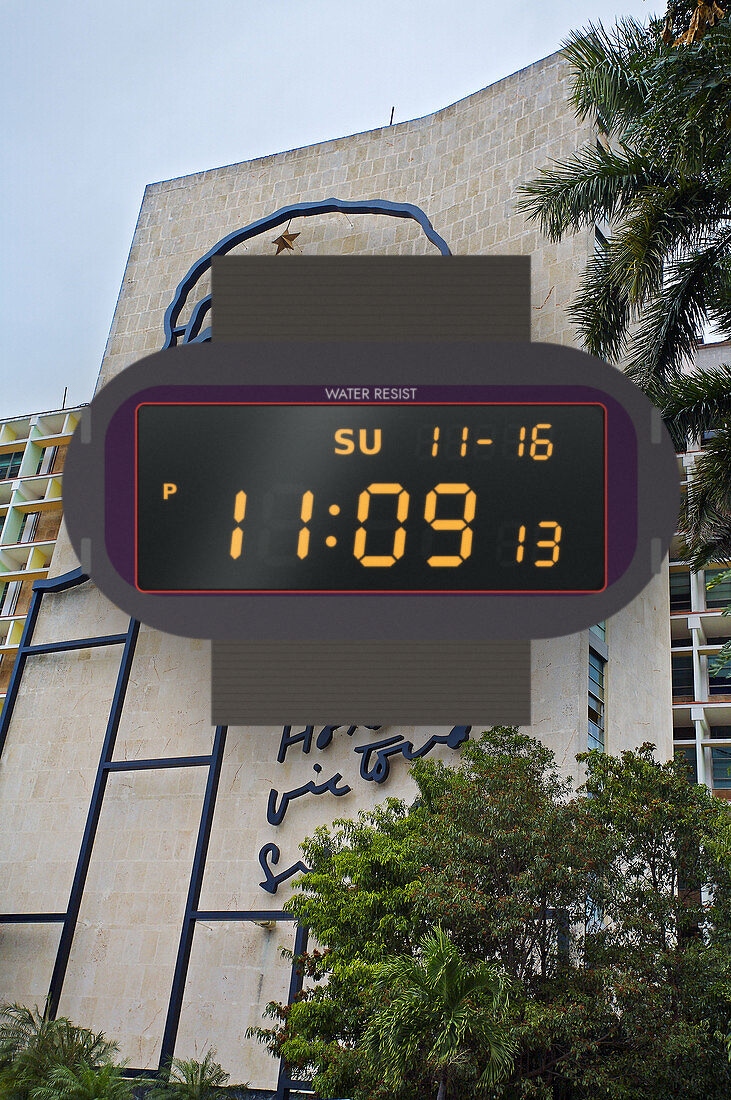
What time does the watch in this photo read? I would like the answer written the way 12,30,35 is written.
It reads 11,09,13
